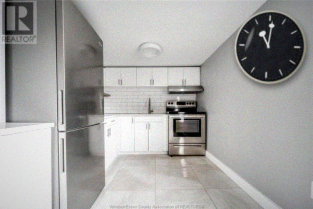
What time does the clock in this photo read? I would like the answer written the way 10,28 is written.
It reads 11,01
